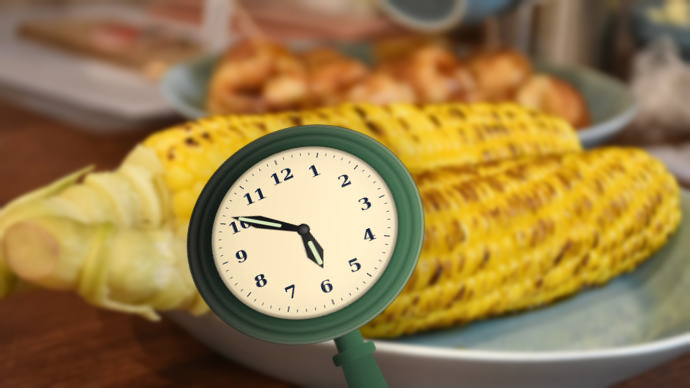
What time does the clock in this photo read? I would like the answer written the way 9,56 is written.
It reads 5,51
